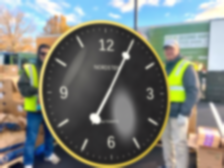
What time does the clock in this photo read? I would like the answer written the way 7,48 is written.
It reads 7,05
